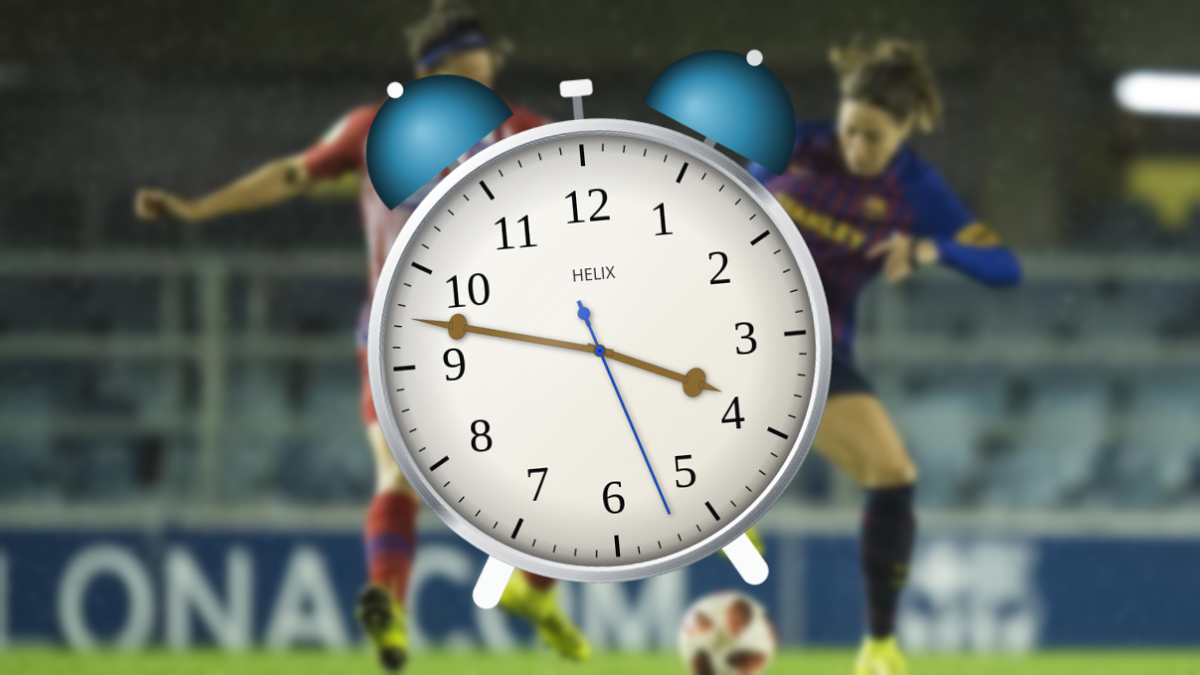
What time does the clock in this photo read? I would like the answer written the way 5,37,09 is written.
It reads 3,47,27
